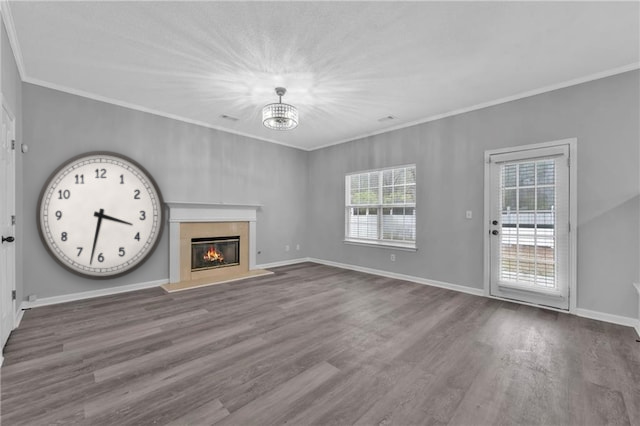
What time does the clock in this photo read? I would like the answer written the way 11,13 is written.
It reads 3,32
